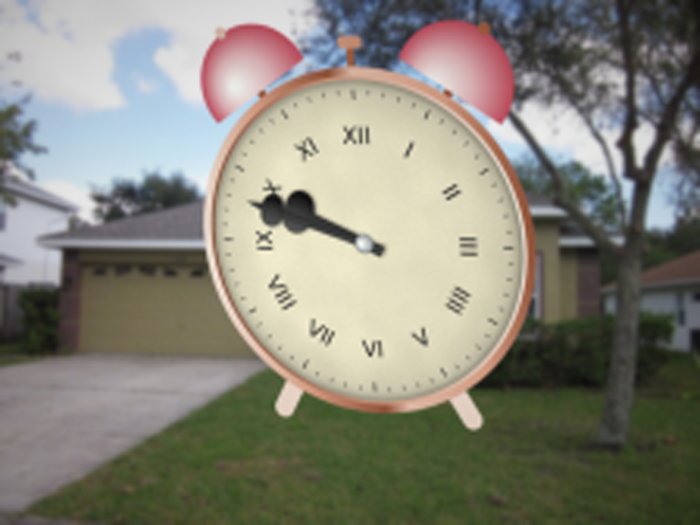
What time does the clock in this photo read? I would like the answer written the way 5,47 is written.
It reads 9,48
